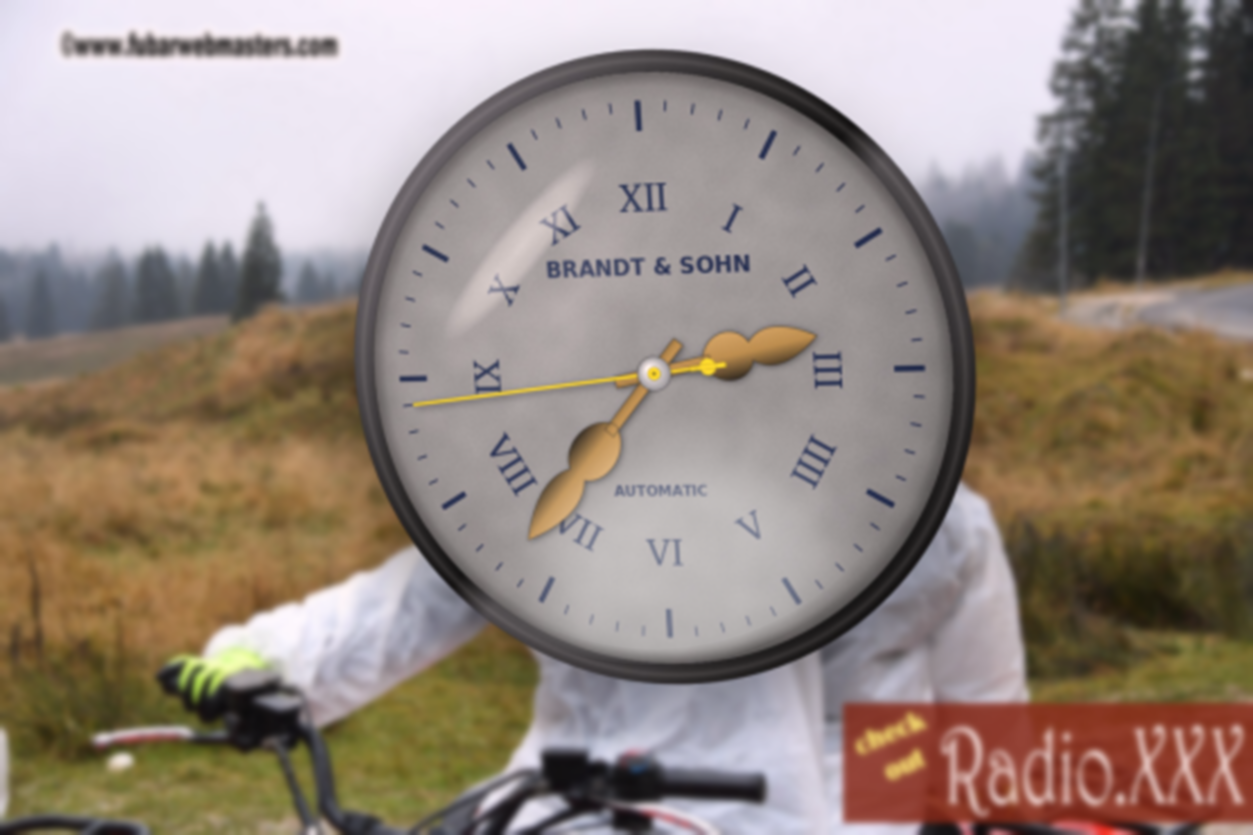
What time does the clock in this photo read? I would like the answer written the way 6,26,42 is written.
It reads 2,36,44
